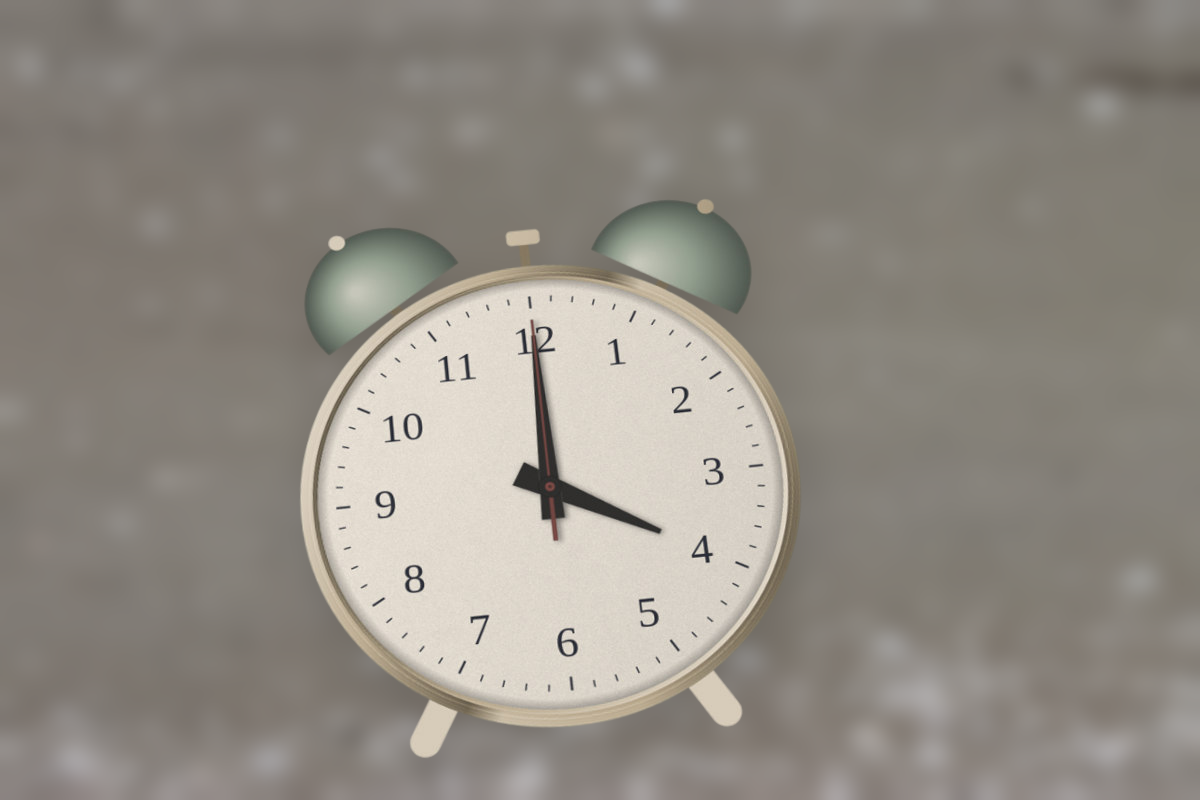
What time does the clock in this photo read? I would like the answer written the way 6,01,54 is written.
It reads 4,00,00
